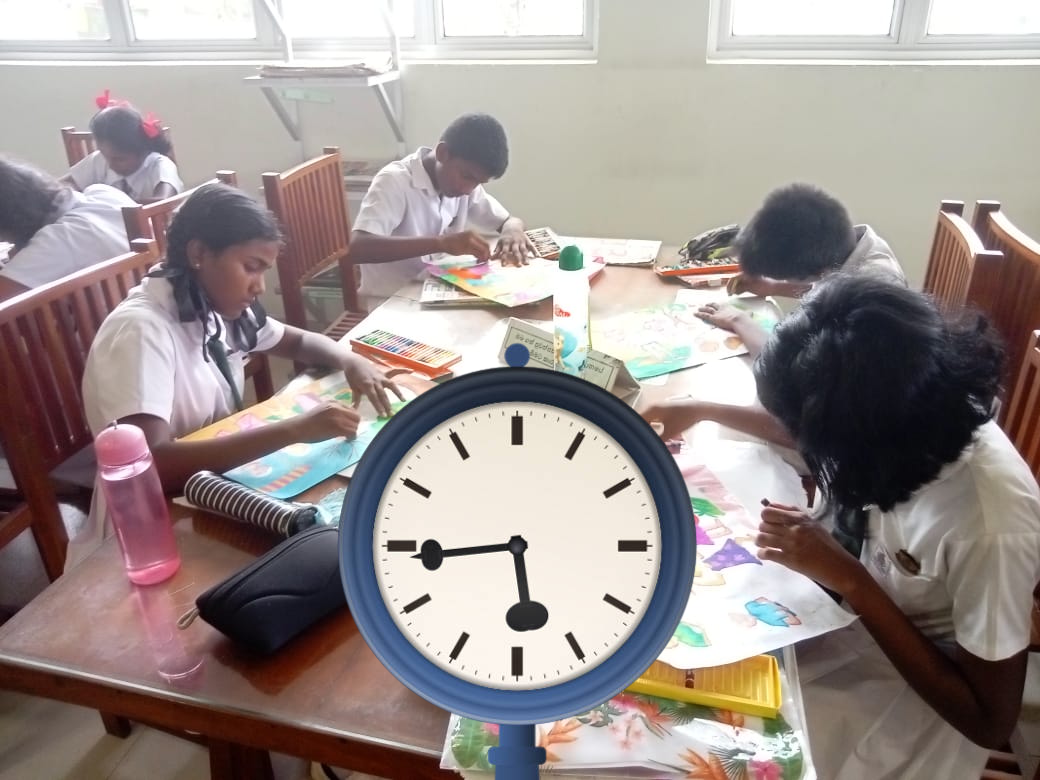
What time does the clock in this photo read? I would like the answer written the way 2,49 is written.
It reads 5,44
